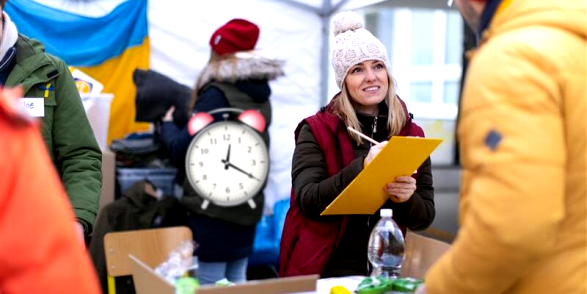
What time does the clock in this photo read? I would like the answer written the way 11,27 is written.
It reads 12,20
